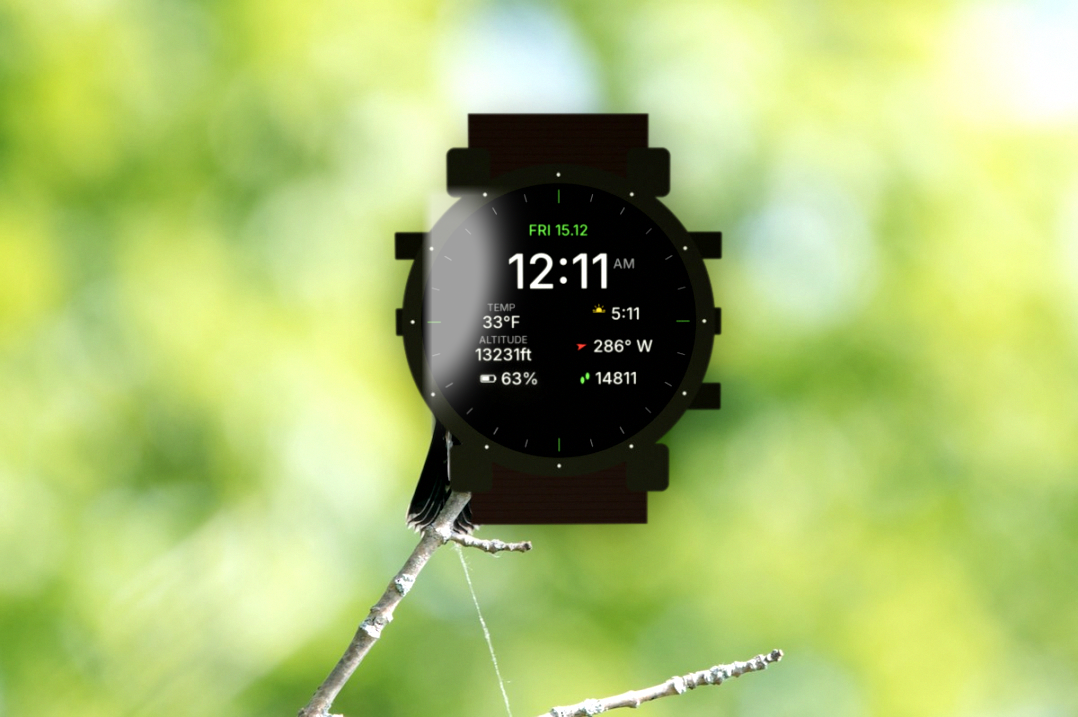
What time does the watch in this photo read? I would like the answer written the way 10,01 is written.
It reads 12,11
